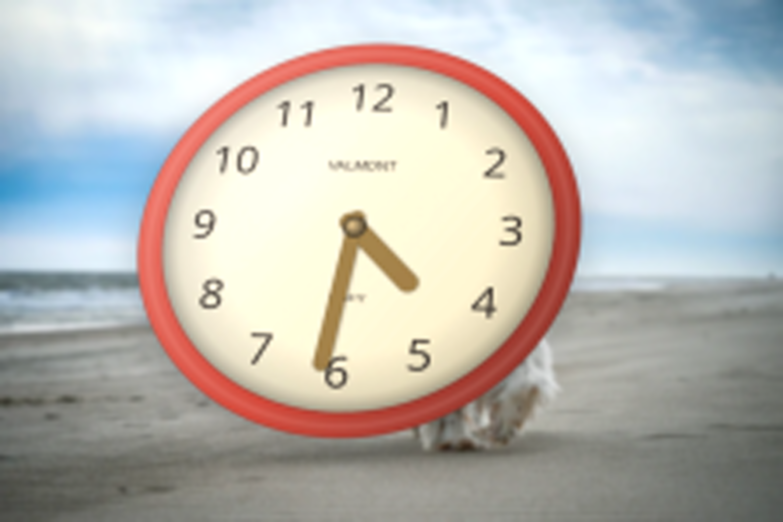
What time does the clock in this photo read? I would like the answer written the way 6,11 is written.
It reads 4,31
